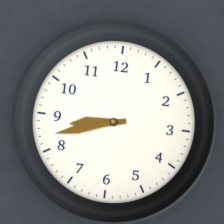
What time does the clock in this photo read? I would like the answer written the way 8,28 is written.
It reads 8,42
